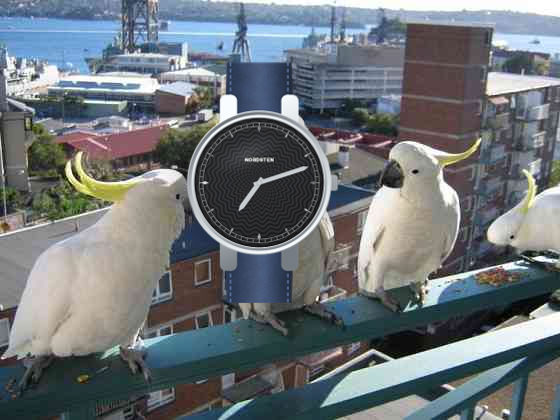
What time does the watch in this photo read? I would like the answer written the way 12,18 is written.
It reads 7,12
